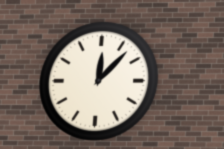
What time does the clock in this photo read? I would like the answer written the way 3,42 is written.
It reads 12,07
